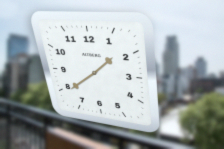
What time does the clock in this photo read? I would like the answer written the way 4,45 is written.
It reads 1,39
